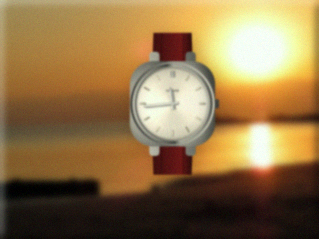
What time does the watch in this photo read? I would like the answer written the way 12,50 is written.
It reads 11,44
